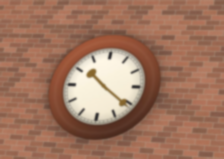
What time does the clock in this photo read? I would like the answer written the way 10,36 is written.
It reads 10,21
